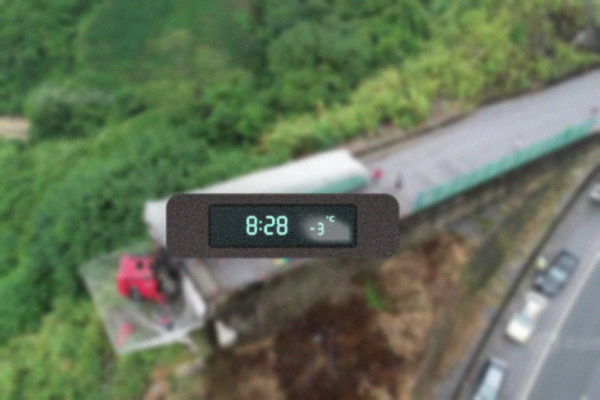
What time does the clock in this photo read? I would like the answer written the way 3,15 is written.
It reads 8,28
